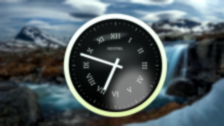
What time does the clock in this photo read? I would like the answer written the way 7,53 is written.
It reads 6,48
